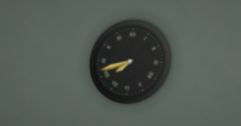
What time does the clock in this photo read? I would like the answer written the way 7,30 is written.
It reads 7,42
